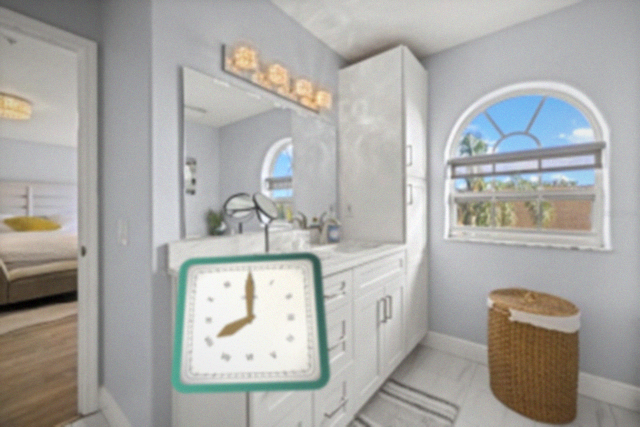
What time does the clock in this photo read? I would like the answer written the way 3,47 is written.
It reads 8,00
